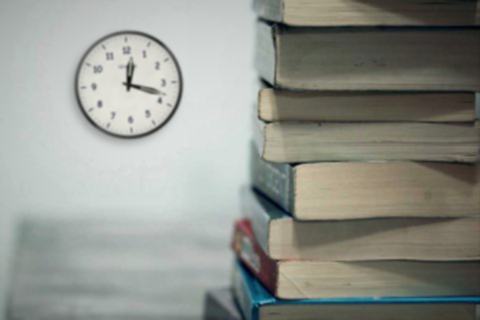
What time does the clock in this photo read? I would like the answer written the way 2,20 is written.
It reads 12,18
